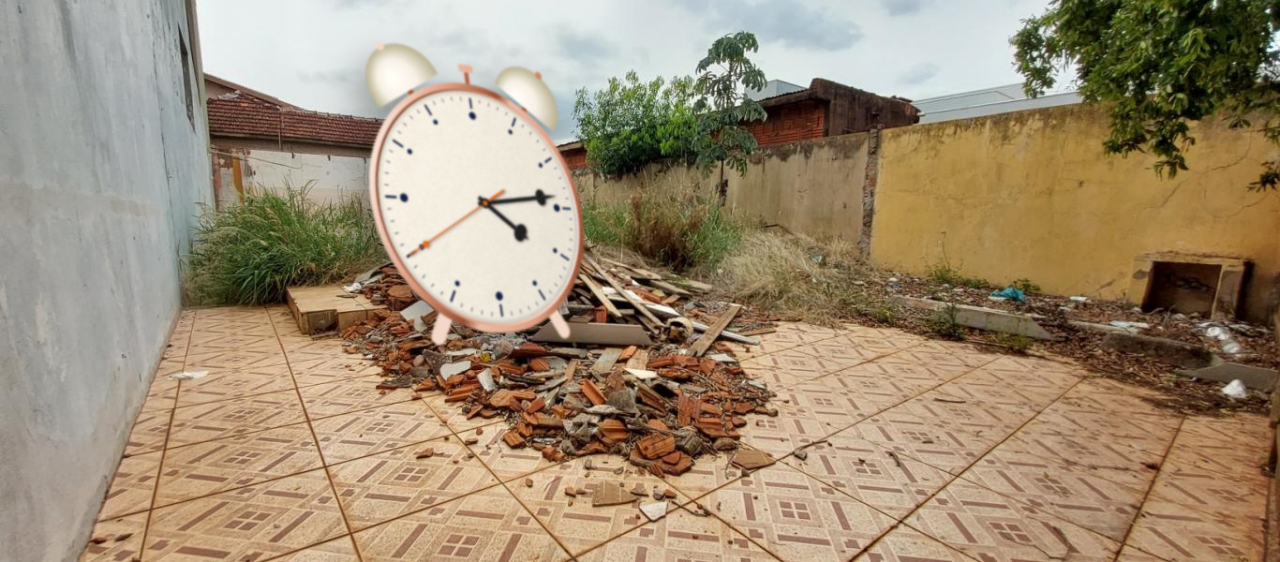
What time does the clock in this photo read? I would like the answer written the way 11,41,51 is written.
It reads 4,13,40
